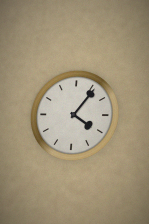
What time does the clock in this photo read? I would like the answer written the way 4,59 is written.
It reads 4,06
